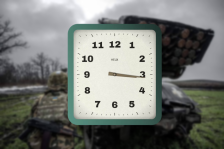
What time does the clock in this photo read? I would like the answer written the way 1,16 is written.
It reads 3,16
